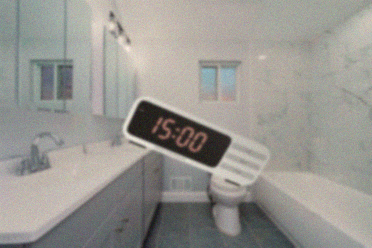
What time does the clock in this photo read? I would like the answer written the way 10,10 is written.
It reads 15,00
